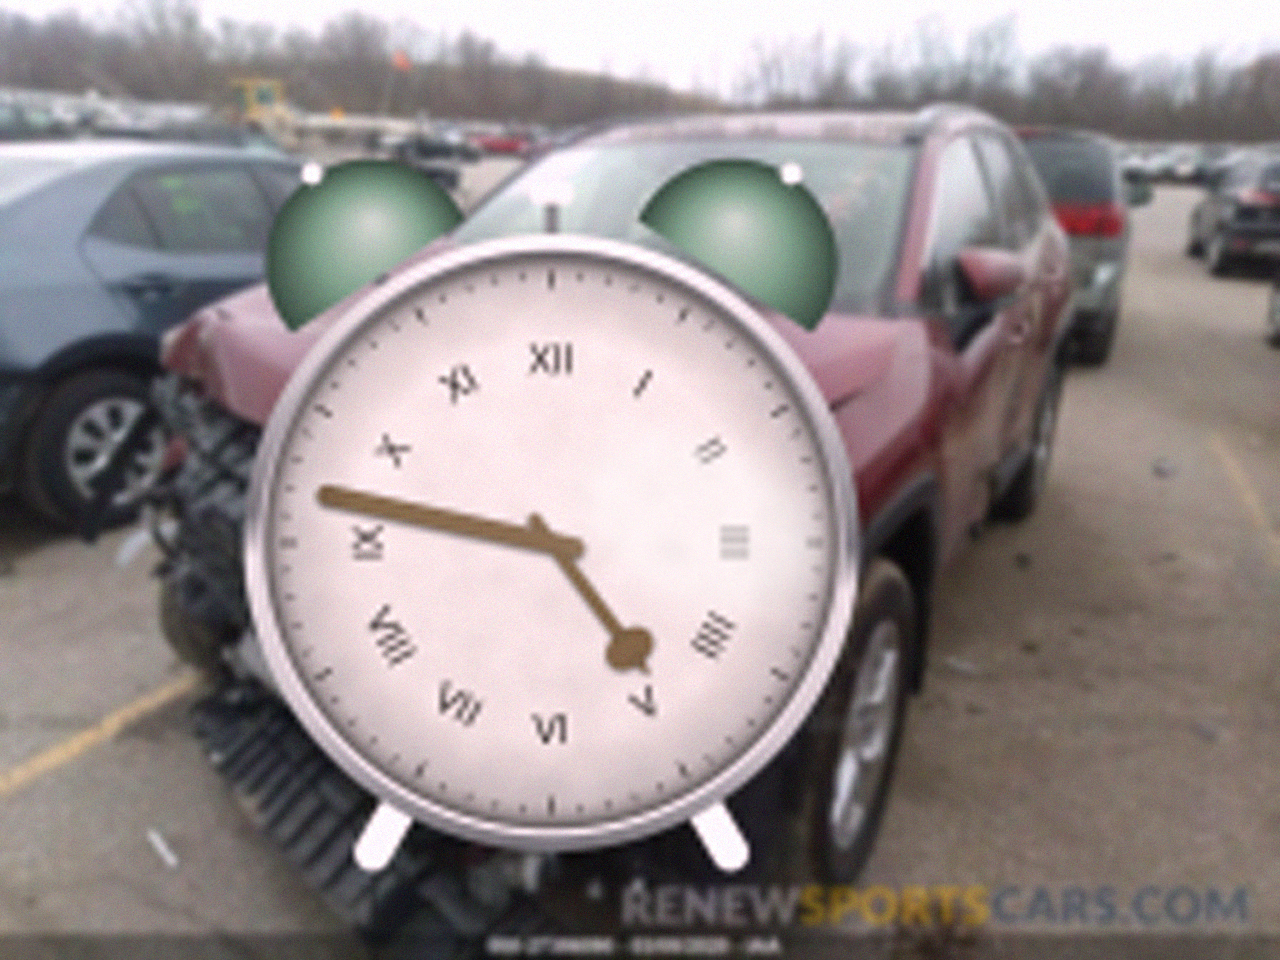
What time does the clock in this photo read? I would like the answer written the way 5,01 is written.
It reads 4,47
